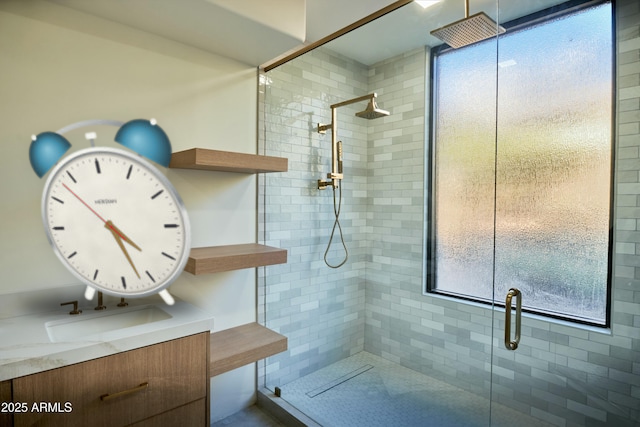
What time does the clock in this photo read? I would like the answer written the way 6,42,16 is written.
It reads 4,26,53
